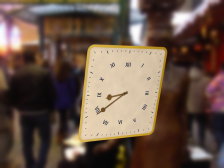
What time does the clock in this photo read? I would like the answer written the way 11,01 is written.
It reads 8,39
